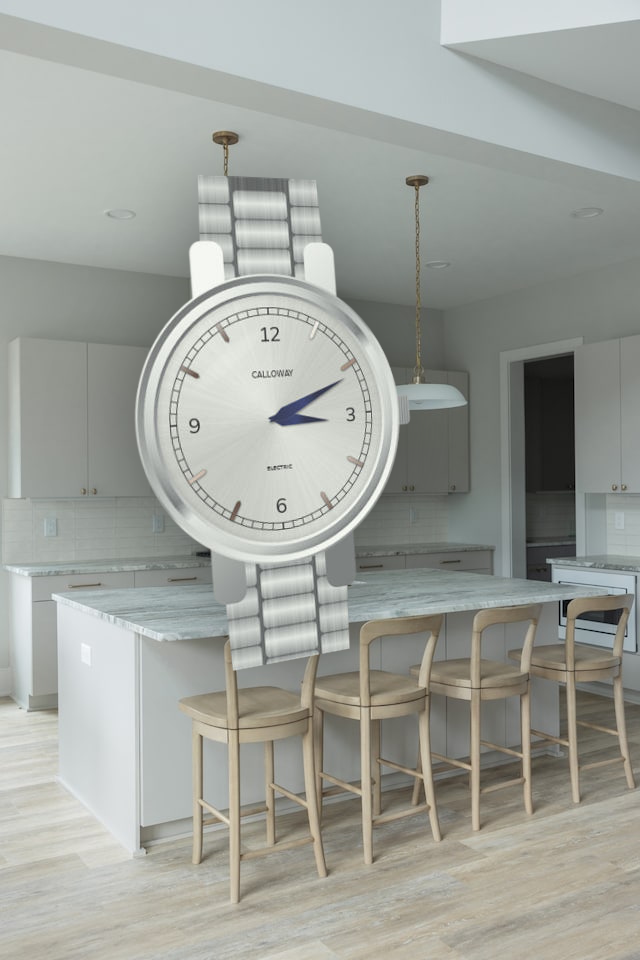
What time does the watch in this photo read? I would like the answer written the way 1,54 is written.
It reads 3,11
